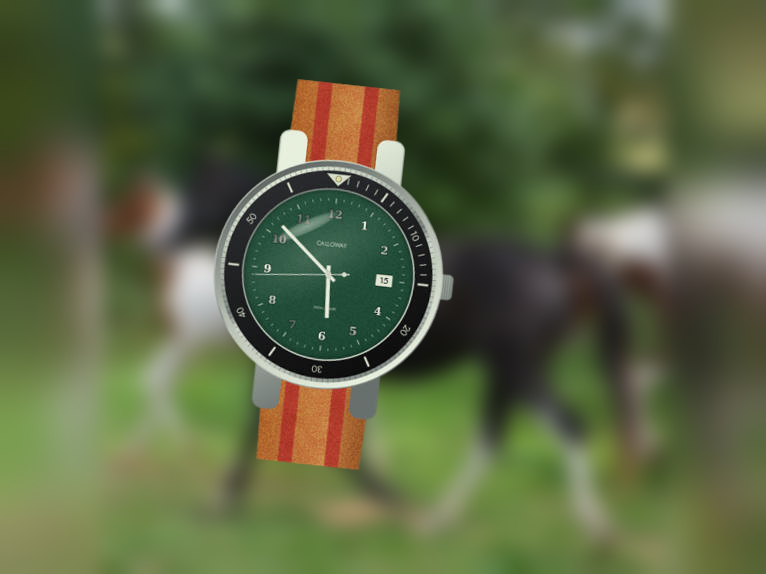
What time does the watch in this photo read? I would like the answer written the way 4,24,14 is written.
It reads 5,51,44
